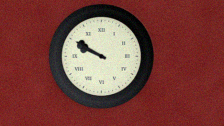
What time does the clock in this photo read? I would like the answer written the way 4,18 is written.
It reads 9,50
